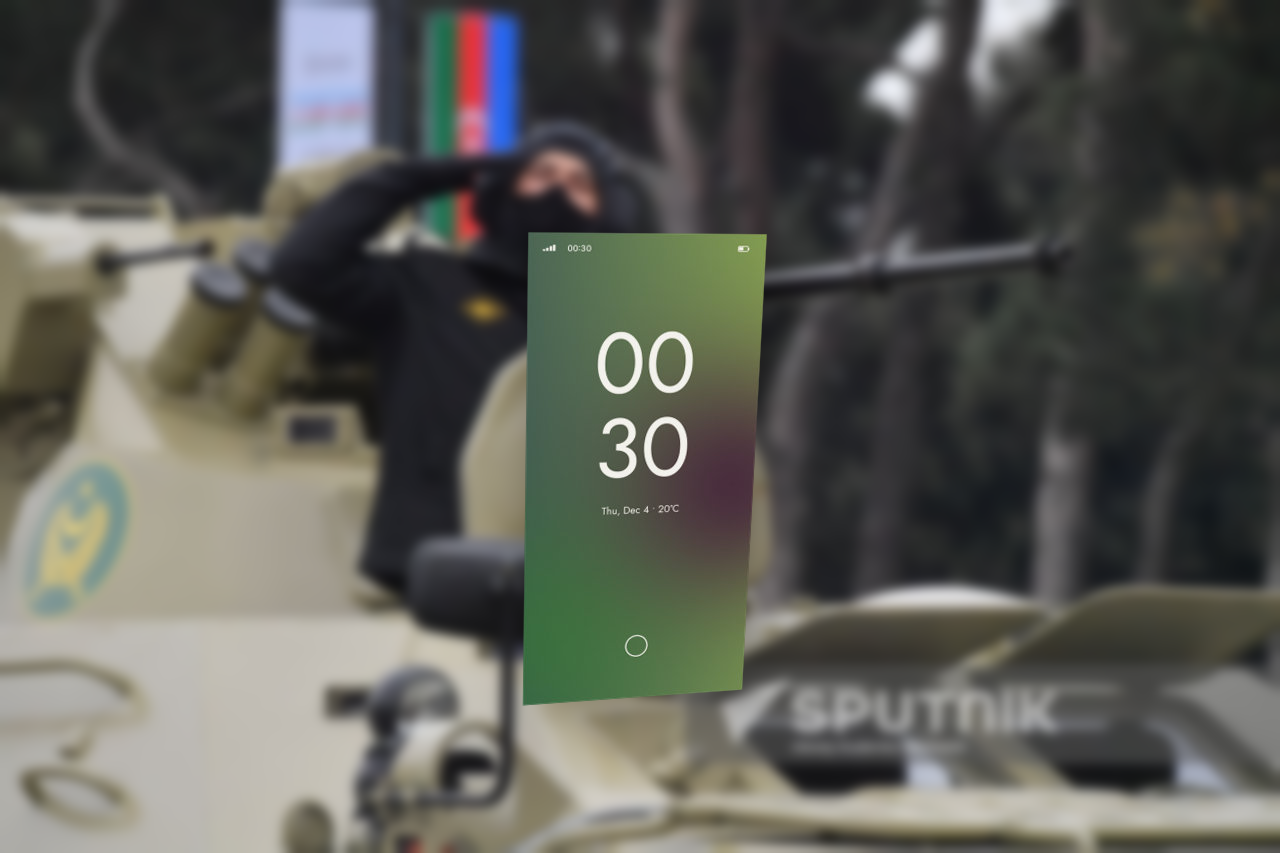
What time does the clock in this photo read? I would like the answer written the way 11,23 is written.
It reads 0,30
